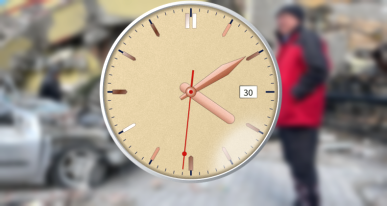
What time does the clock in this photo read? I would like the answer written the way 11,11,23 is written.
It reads 4,09,31
